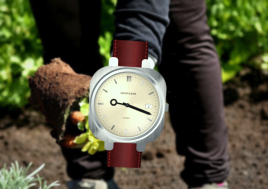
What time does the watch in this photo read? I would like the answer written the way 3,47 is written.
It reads 9,18
